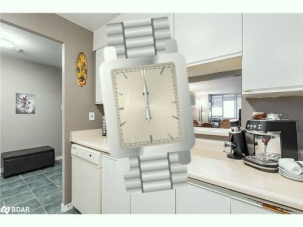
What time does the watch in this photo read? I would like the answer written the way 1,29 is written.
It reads 6,00
